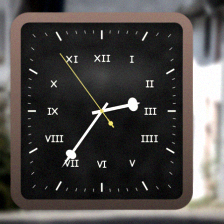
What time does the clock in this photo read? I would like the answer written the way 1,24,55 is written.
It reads 2,35,54
